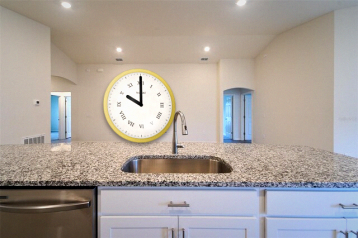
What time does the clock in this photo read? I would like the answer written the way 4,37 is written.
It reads 10,00
